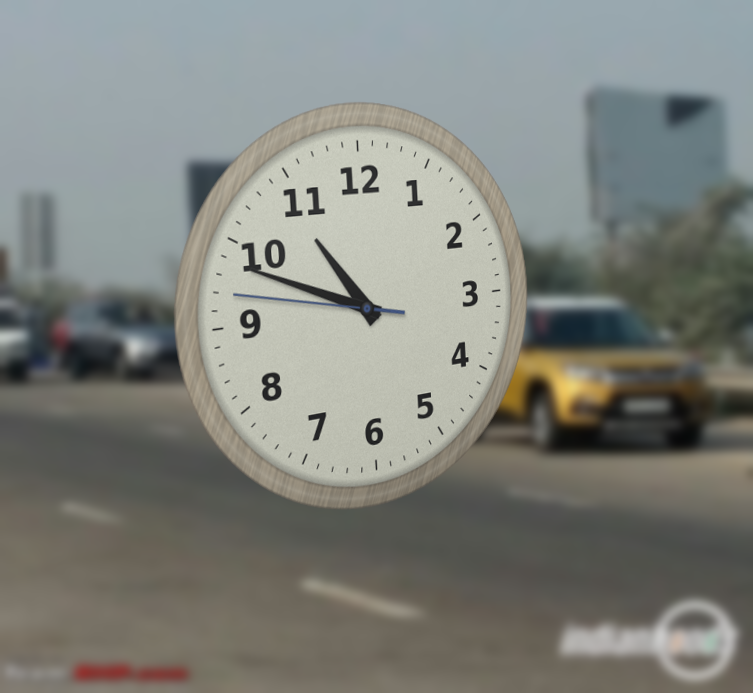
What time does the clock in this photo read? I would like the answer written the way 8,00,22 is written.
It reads 10,48,47
